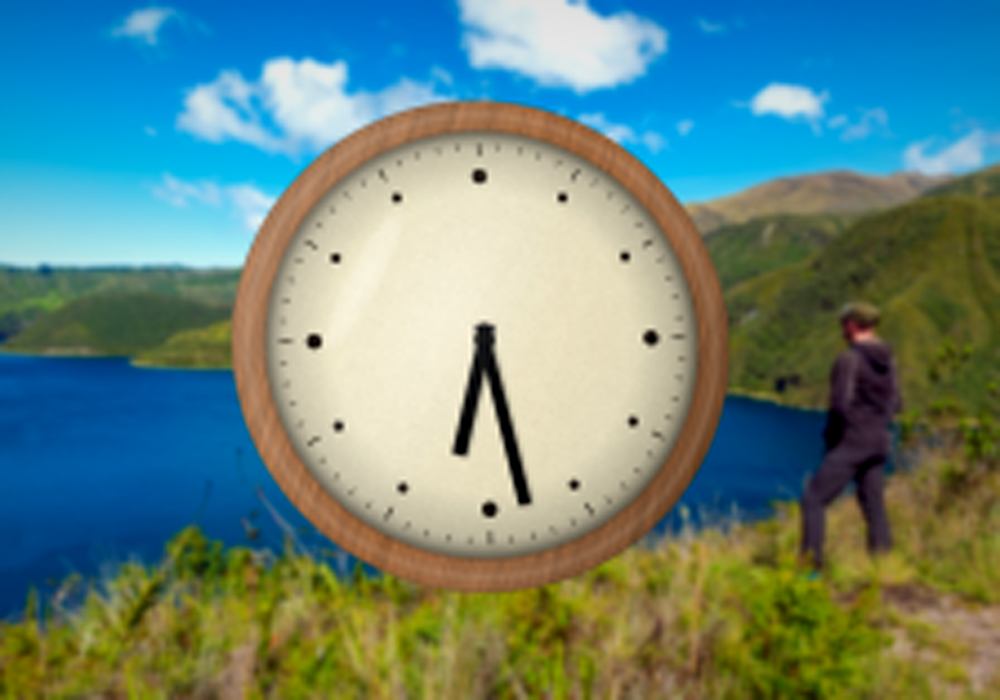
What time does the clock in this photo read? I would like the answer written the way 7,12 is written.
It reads 6,28
